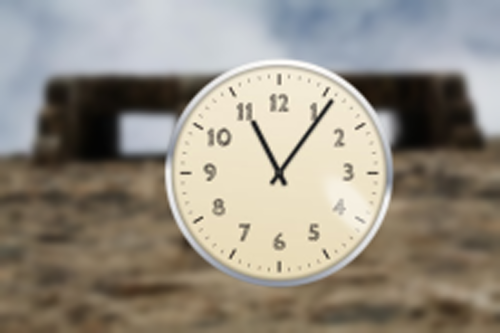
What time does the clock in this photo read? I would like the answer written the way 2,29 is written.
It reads 11,06
